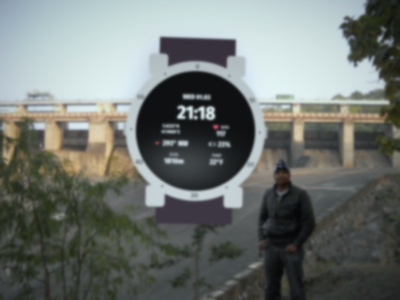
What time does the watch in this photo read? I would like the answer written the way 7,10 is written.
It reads 21,18
